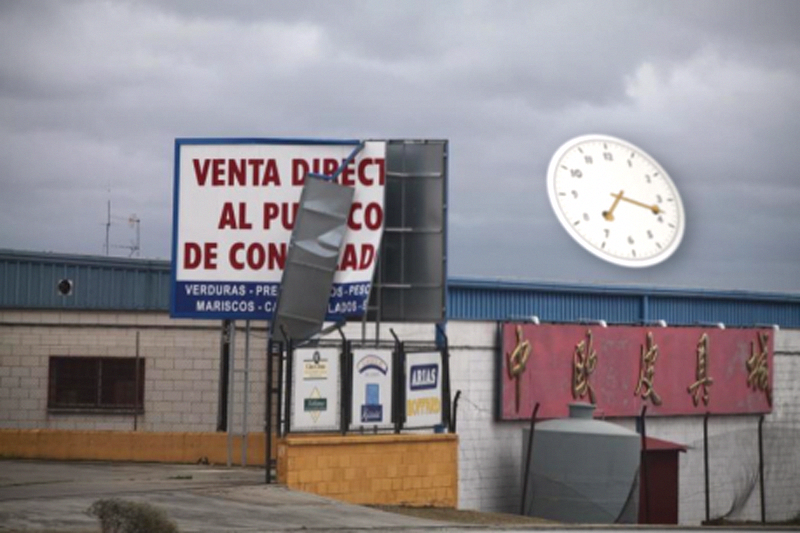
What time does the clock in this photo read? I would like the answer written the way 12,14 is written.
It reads 7,18
